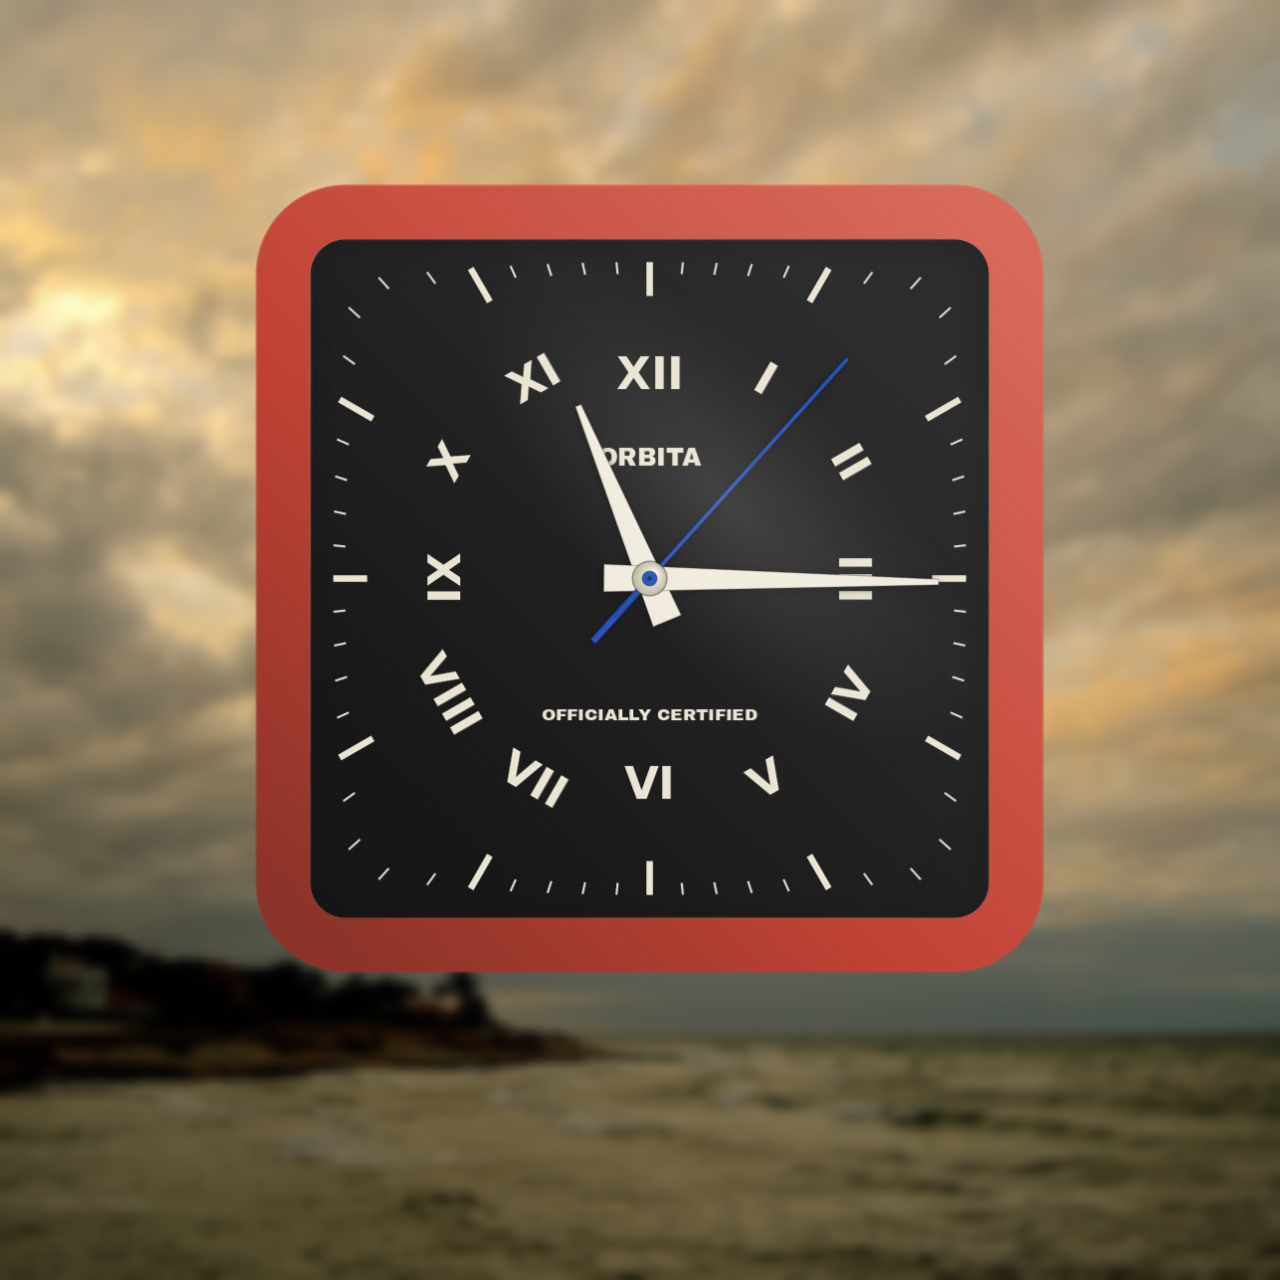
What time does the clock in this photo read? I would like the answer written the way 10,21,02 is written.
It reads 11,15,07
